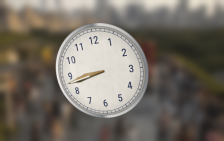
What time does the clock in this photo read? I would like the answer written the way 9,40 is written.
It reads 8,43
